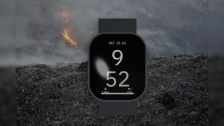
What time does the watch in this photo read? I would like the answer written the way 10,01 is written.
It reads 9,52
